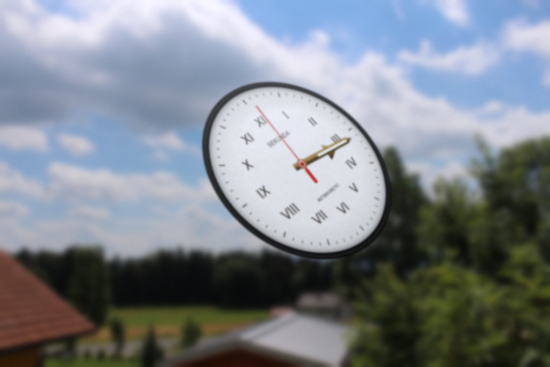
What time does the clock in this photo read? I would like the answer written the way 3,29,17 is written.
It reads 3,16,01
